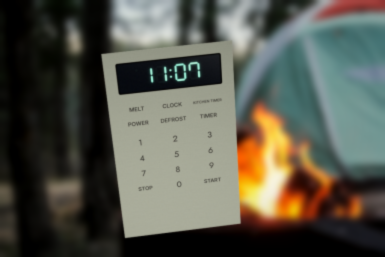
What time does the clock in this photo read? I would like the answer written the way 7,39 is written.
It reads 11,07
